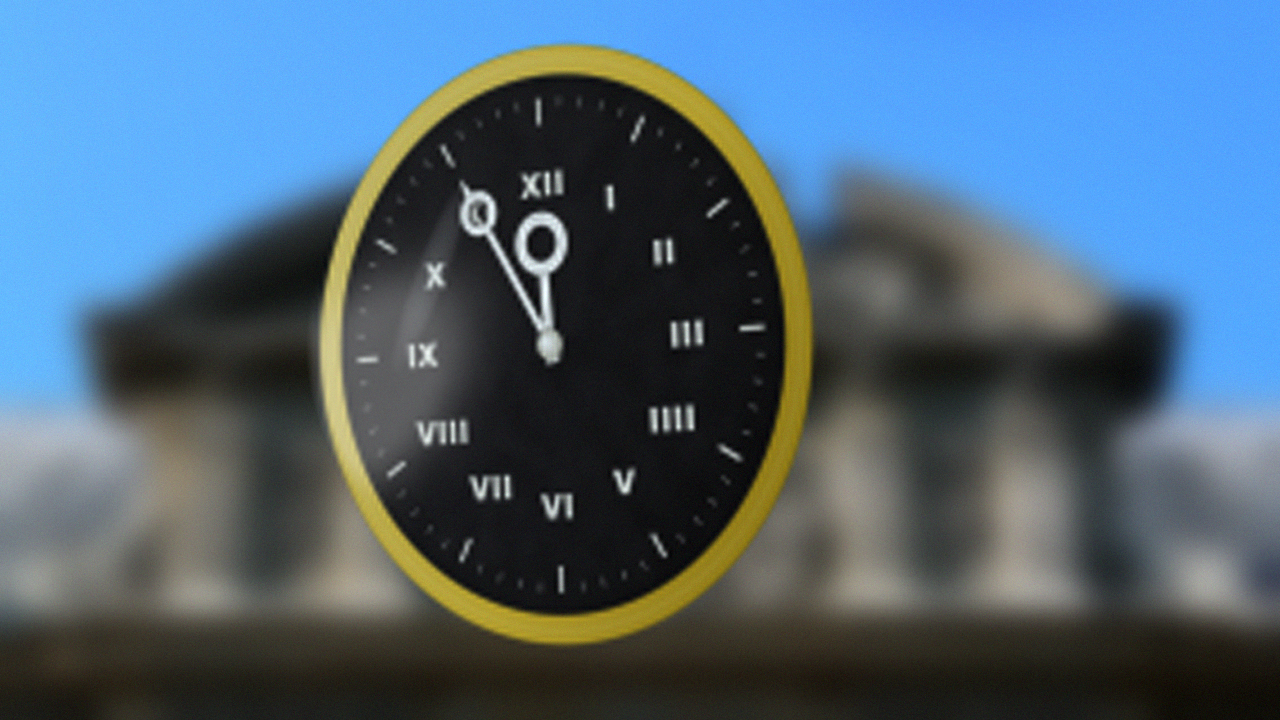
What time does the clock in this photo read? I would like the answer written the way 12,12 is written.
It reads 11,55
